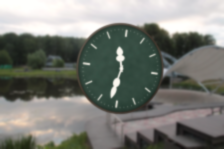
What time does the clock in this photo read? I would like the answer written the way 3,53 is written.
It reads 11,32
